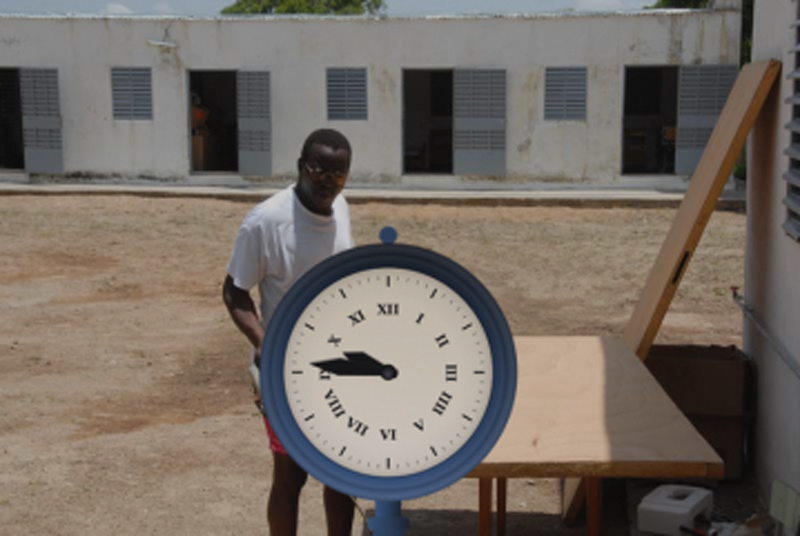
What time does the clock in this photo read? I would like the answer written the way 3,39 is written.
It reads 9,46
